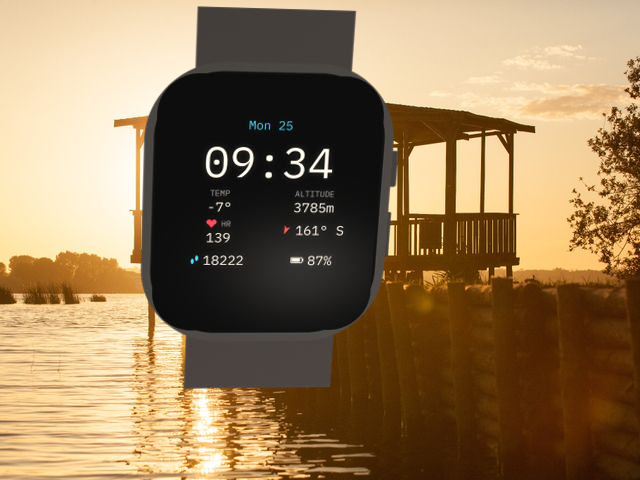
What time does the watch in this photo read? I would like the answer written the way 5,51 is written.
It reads 9,34
